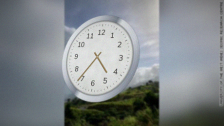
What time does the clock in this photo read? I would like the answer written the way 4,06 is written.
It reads 4,36
